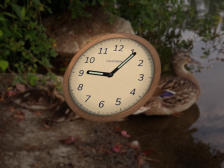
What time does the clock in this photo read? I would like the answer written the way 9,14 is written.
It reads 9,06
